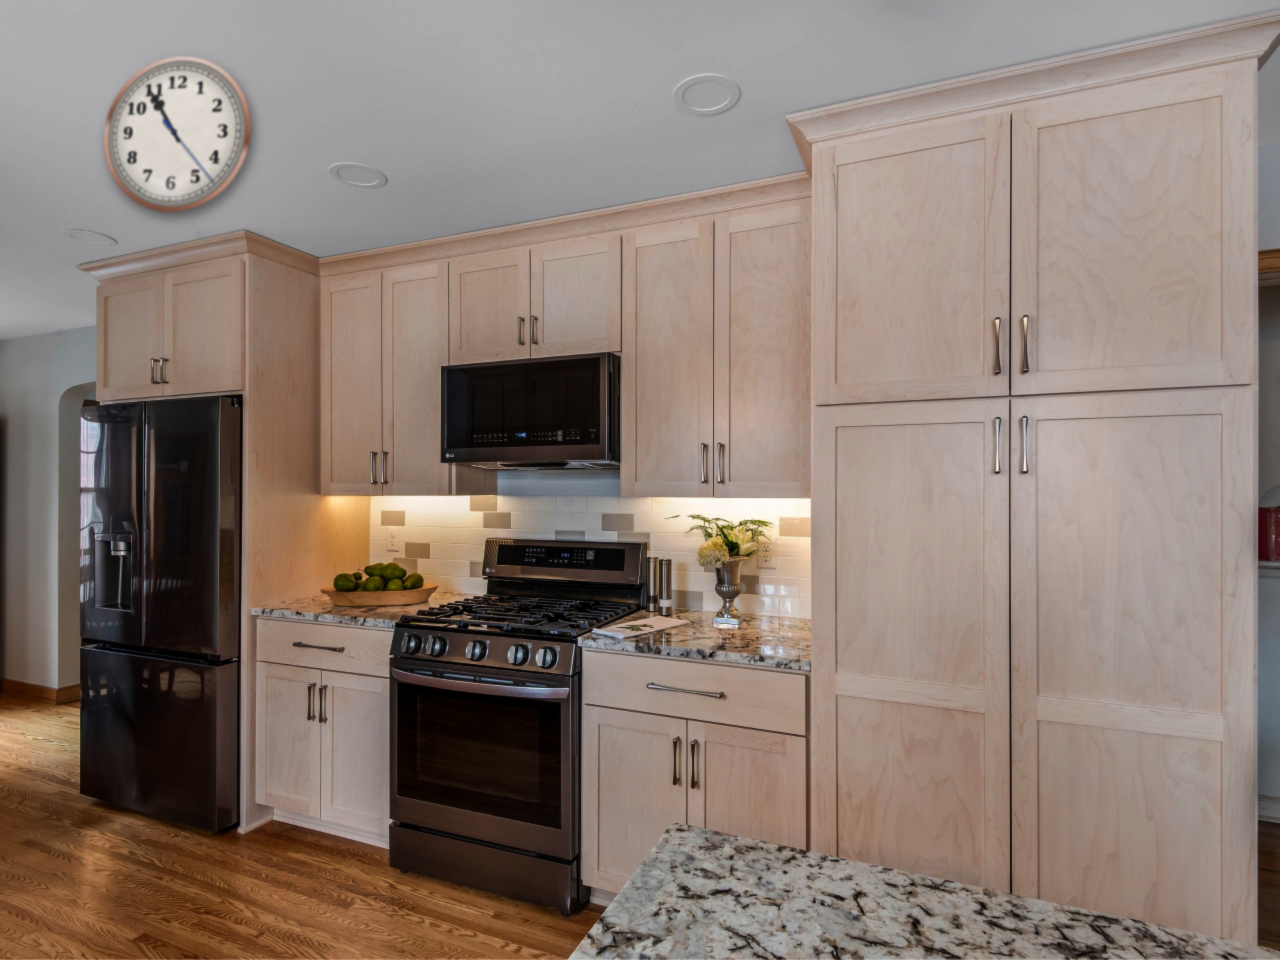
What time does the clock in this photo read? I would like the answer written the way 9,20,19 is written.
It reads 10,54,23
